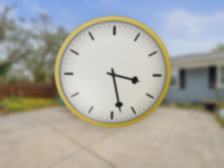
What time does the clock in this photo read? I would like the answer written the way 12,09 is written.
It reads 3,28
